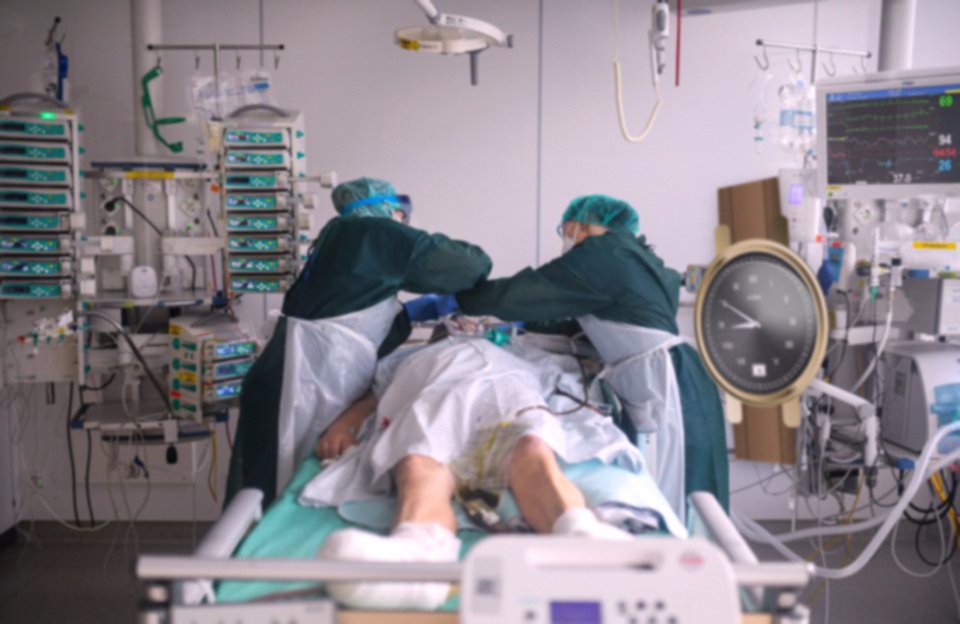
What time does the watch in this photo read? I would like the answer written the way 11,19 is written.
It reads 8,50
